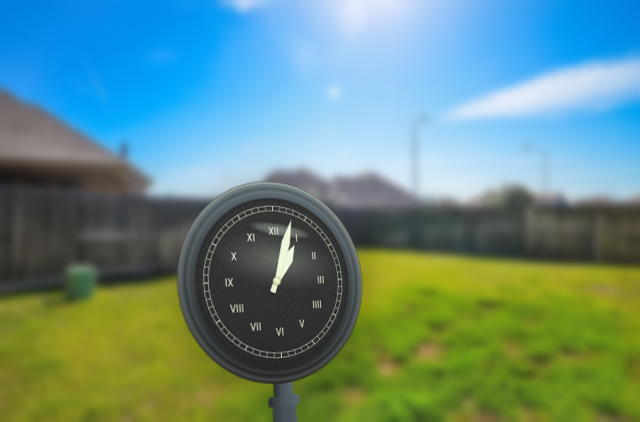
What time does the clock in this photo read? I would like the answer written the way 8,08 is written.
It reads 1,03
